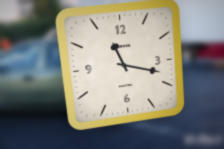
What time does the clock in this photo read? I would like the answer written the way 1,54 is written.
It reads 11,18
